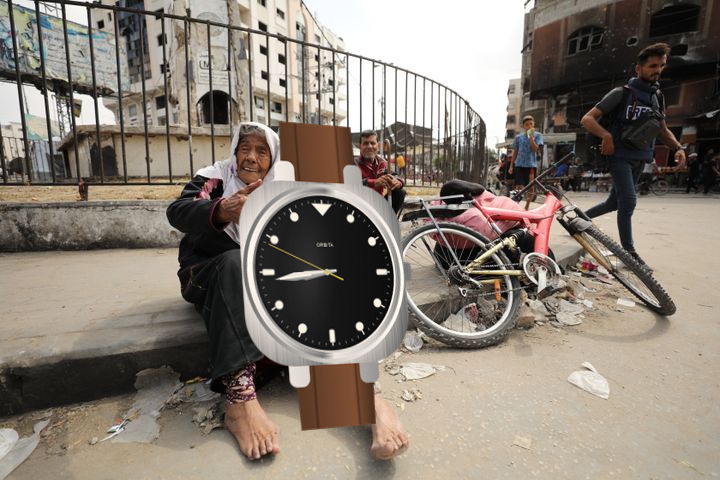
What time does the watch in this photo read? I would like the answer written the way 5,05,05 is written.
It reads 8,43,49
